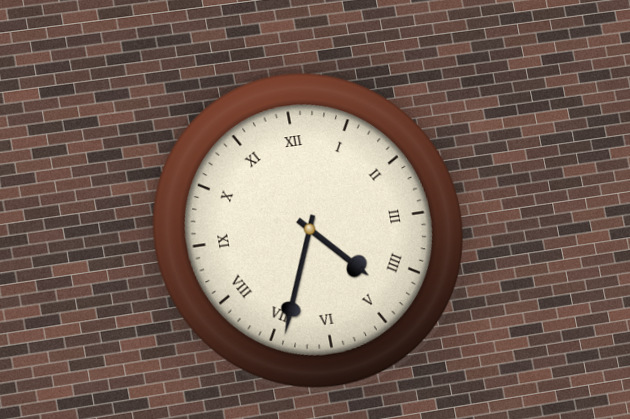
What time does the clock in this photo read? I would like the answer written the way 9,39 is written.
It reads 4,34
